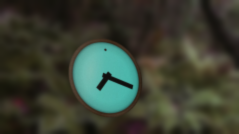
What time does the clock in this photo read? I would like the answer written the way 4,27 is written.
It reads 7,18
